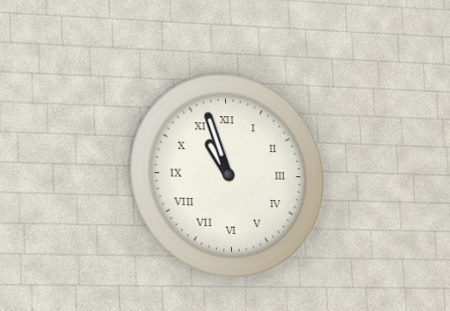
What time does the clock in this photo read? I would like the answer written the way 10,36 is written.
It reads 10,57
